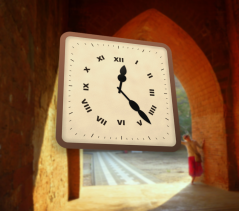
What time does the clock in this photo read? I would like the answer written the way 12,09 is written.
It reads 12,23
